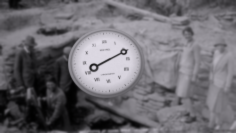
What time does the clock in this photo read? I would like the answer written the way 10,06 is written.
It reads 8,11
